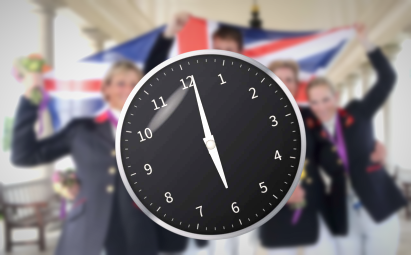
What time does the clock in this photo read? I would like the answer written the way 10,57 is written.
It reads 6,01
